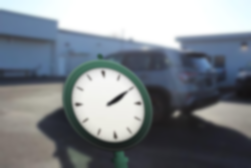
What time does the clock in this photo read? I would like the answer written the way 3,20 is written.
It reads 2,10
